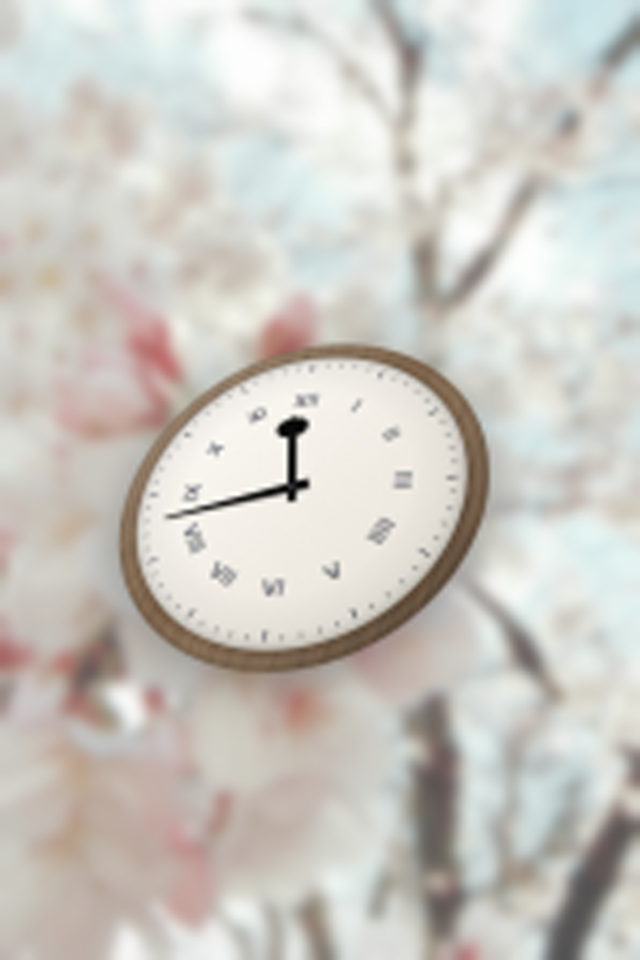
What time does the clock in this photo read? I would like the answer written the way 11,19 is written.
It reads 11,43
